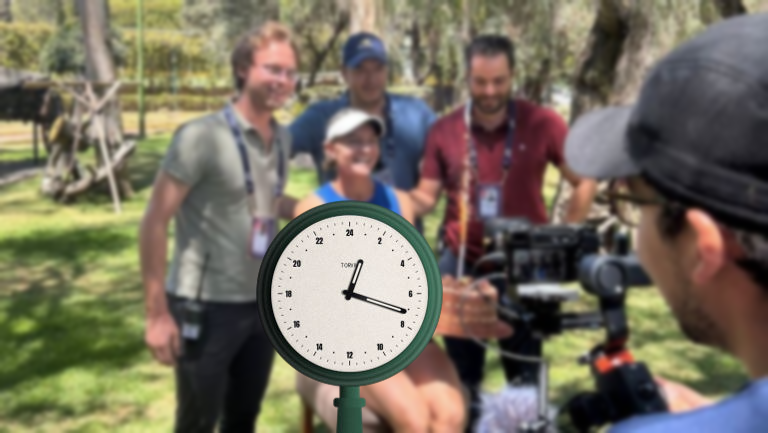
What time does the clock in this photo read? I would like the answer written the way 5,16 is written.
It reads 1,18
